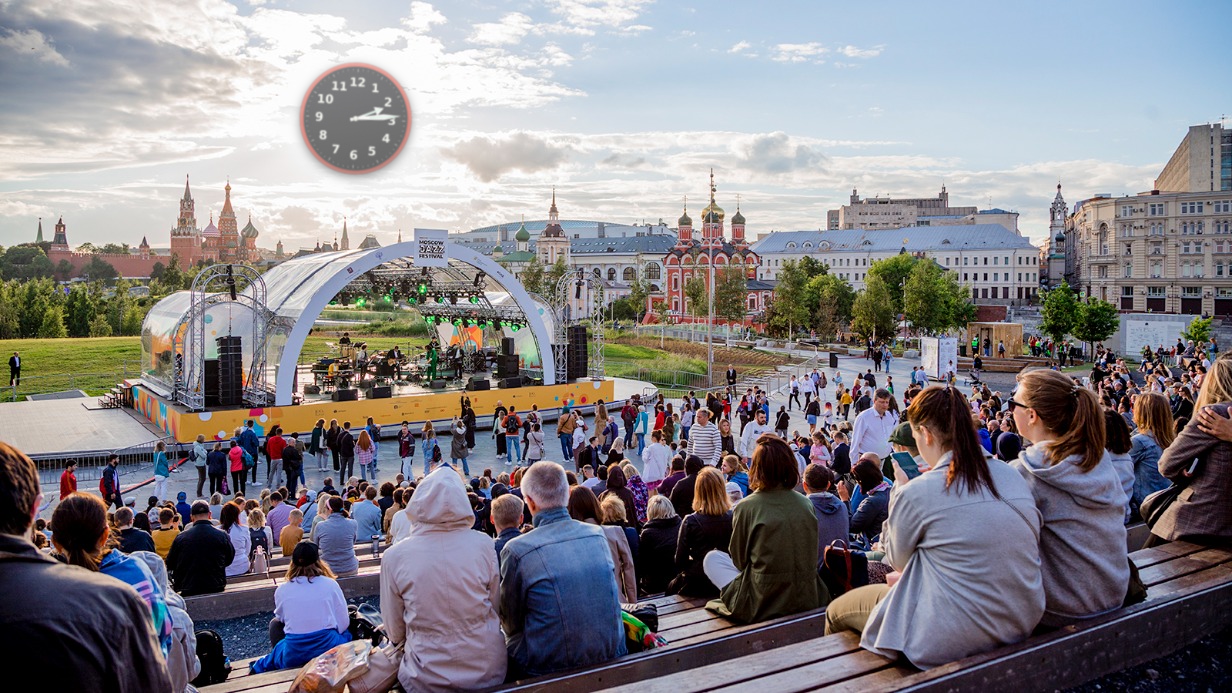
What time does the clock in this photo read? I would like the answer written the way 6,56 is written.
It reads 2,14
